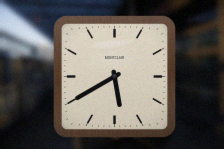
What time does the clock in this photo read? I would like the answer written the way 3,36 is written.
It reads 5,40
